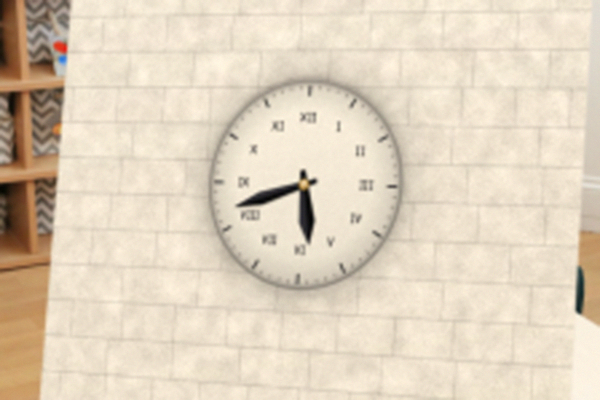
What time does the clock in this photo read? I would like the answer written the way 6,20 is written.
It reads 5,42
